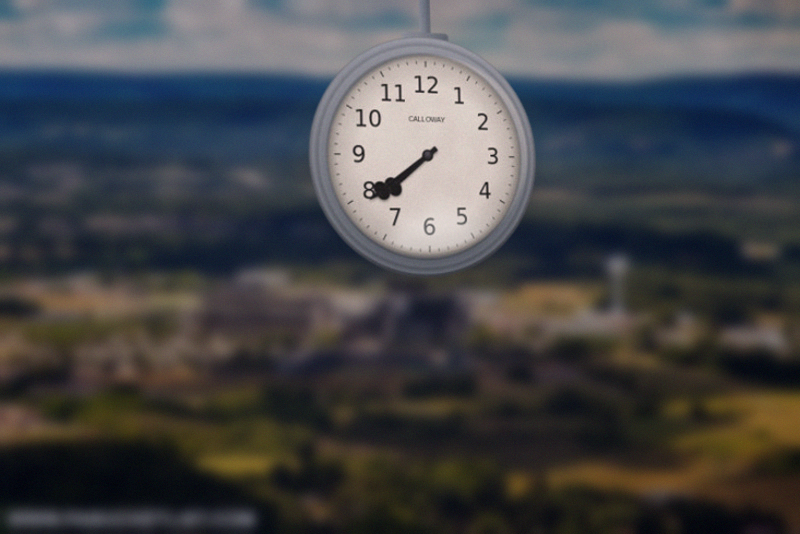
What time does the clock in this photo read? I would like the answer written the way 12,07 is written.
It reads 7,39
